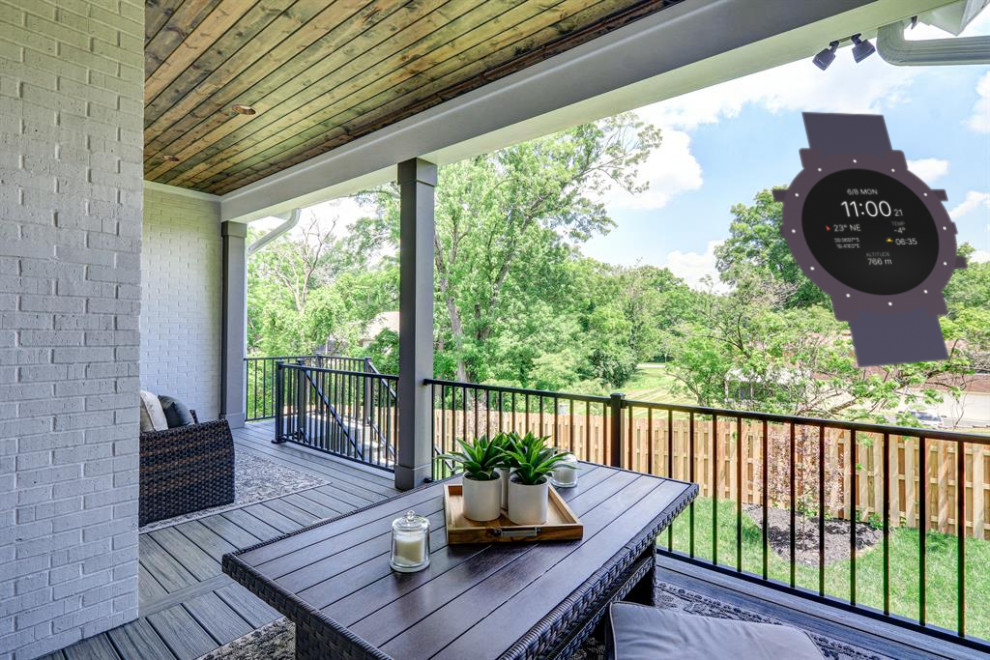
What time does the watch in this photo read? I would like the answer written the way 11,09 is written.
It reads 11,00
